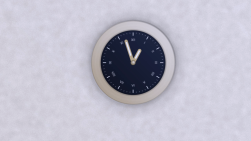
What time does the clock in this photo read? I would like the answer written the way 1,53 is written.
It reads 12,57
